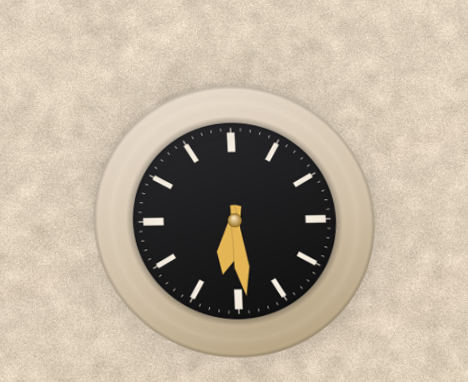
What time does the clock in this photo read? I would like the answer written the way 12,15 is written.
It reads 6,29
